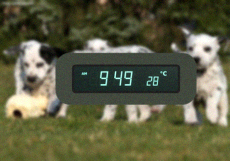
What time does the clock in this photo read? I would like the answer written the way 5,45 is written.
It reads 9,49
